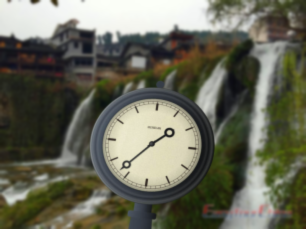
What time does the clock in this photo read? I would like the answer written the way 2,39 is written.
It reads 1,37
